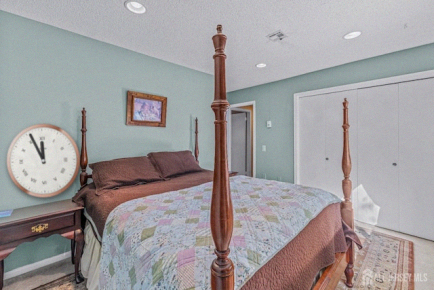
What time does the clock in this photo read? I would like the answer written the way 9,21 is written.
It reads 11,56
